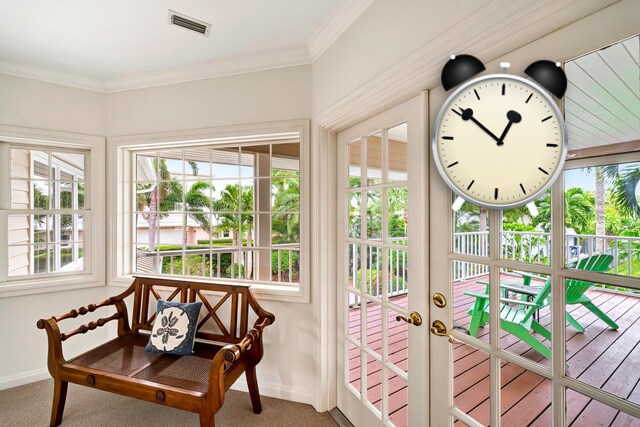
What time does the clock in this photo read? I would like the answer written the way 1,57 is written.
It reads 12,51
